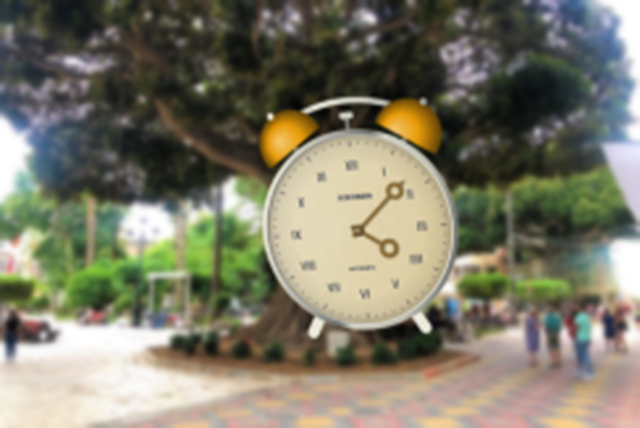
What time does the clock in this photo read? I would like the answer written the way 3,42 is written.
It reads 4,08
